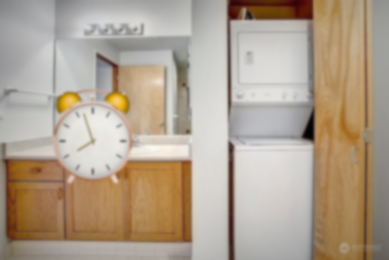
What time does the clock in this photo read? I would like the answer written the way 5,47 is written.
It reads 7,57
